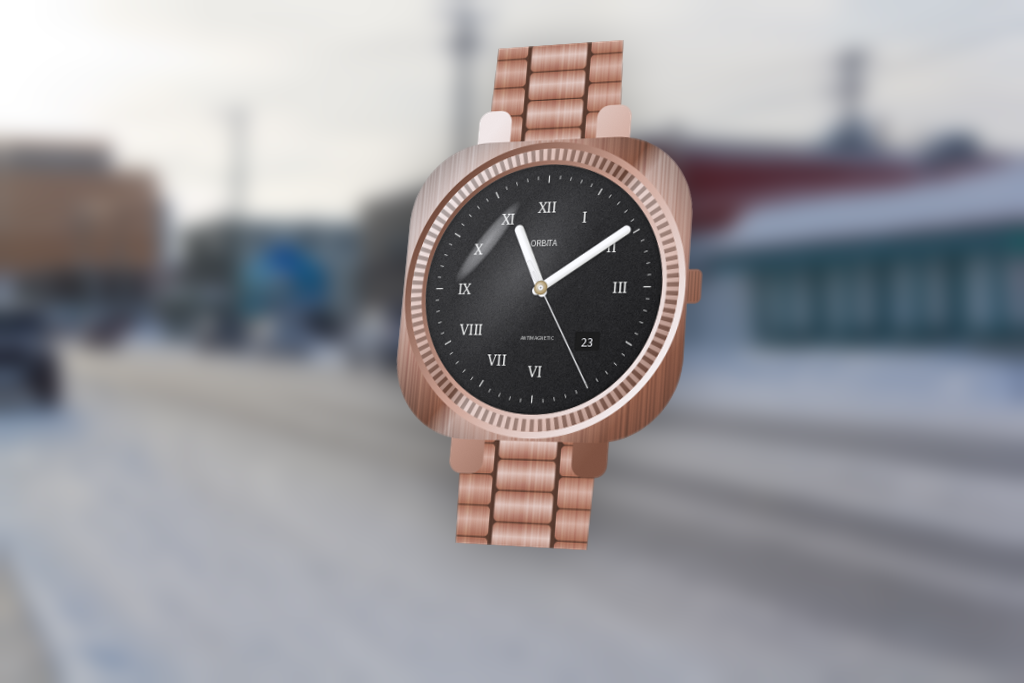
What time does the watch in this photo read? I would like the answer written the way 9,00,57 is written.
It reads 11,09,25
